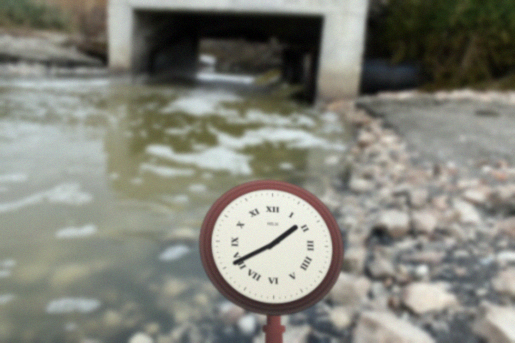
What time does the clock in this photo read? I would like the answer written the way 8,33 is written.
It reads 1,40
